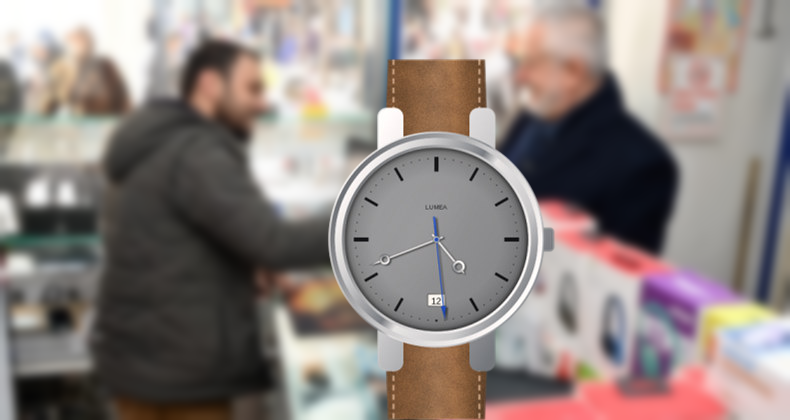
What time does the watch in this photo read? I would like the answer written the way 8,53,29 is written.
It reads 4,41,29
